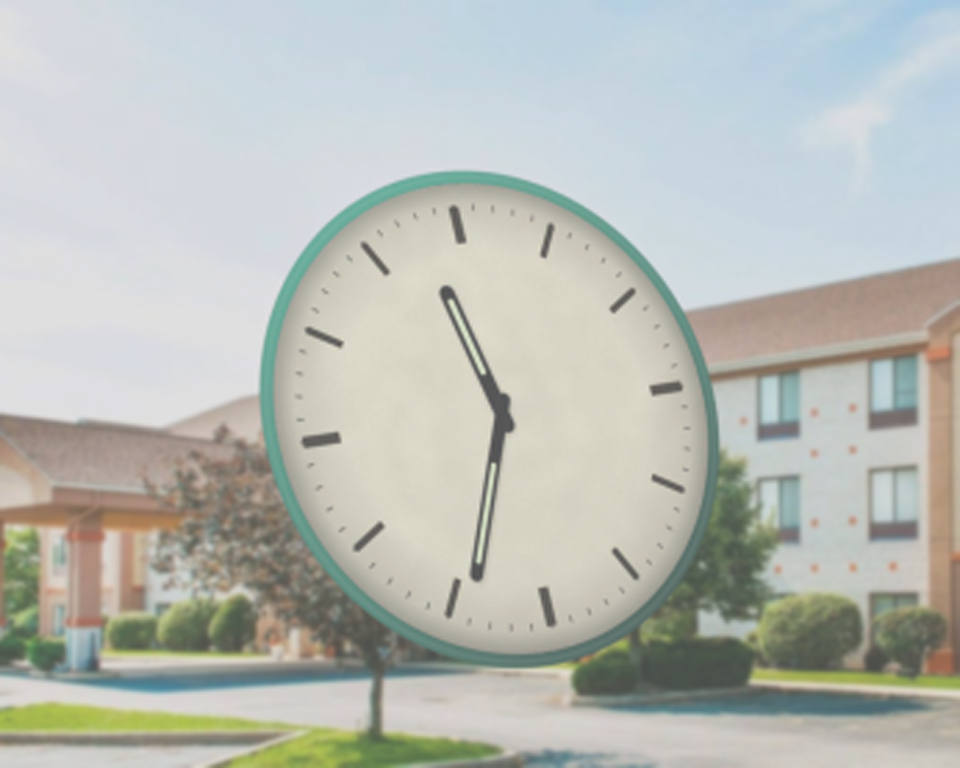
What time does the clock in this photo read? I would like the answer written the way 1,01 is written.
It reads 11,34
